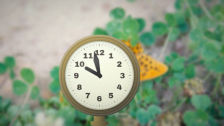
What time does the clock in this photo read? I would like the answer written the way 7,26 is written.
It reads 9,58
